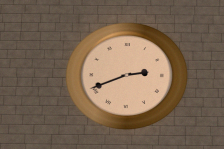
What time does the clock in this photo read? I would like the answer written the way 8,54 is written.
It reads 2,41
